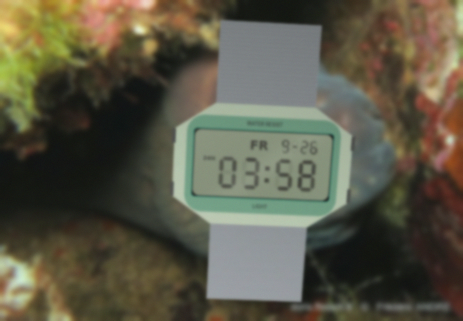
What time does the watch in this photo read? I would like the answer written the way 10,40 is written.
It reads 3,58
